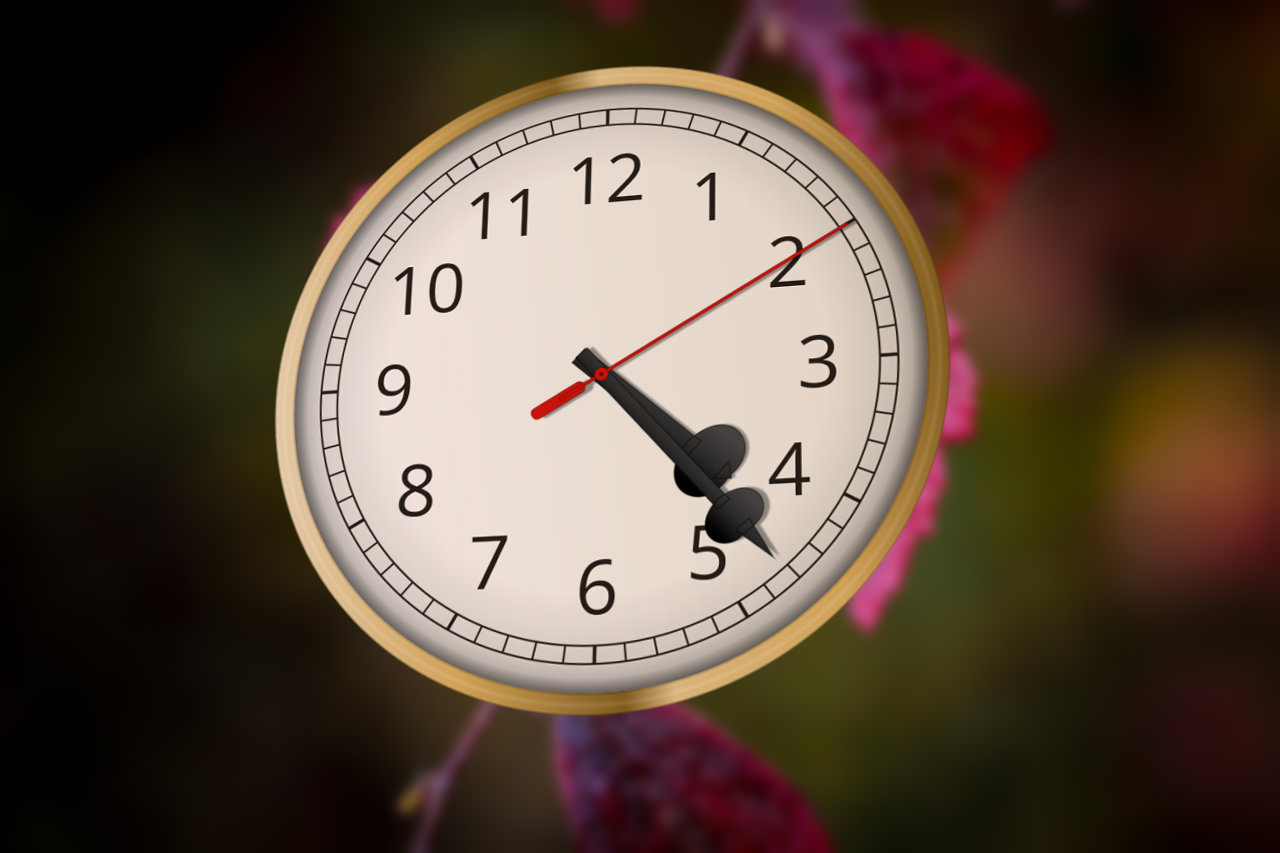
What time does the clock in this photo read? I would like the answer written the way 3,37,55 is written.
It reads 4,23,10
